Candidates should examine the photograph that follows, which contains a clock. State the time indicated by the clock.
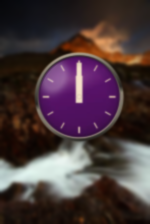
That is 12:00
